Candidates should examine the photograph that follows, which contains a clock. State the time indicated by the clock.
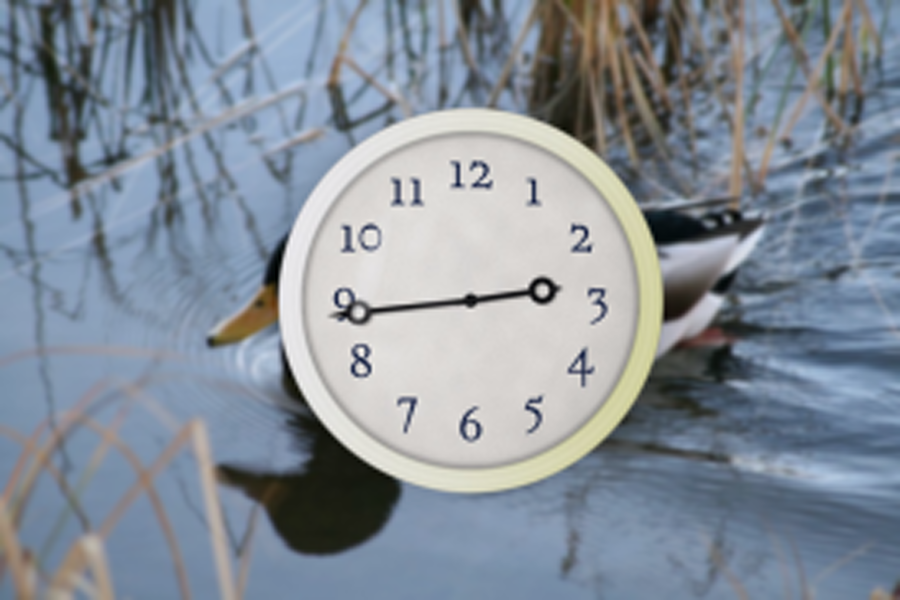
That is 2:44
